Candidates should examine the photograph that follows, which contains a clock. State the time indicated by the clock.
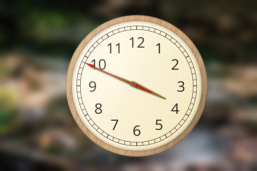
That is 3:48:49
